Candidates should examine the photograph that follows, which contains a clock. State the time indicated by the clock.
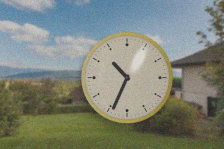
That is 10:34
